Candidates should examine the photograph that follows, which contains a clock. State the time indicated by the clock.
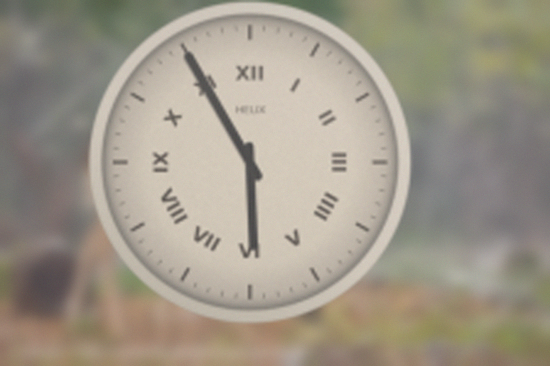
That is 5:55
